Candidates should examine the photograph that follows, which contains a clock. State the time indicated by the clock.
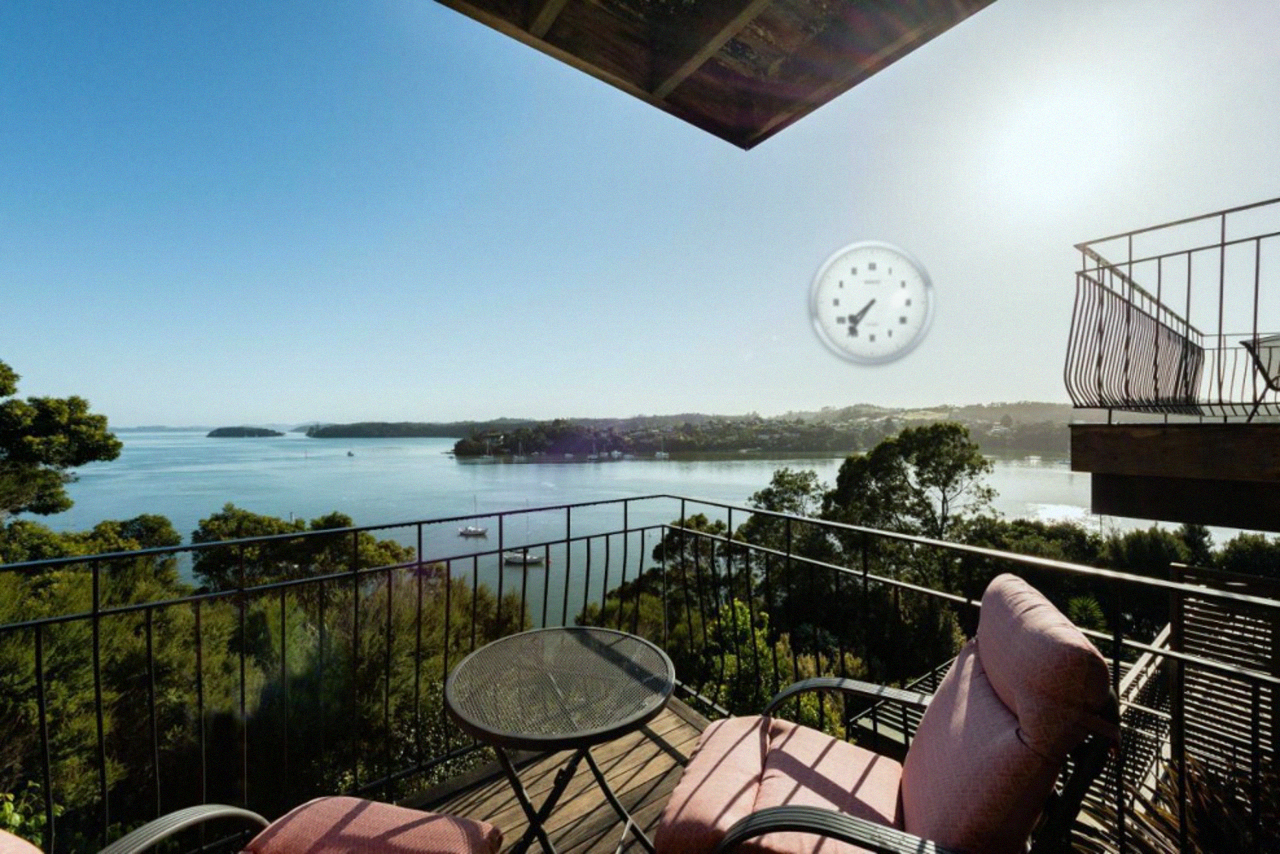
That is 7:36
